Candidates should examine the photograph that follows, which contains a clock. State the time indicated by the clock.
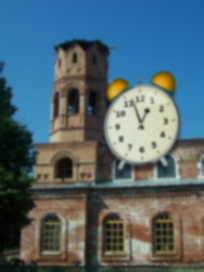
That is 12:57
